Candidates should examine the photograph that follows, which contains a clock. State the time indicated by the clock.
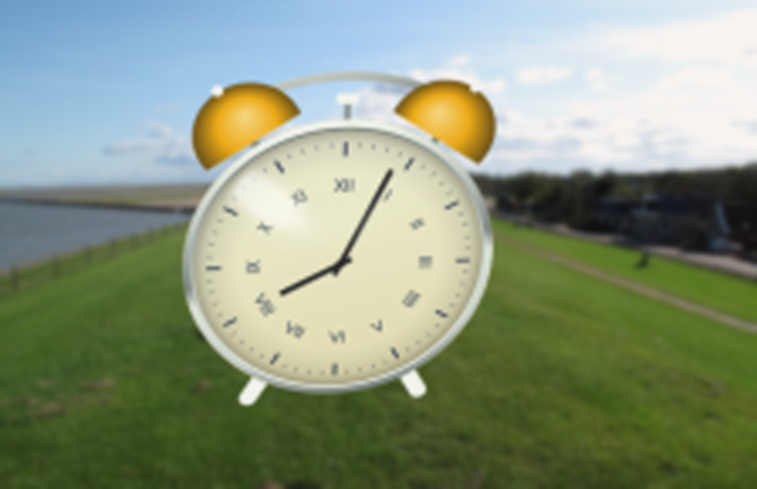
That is 8:04
